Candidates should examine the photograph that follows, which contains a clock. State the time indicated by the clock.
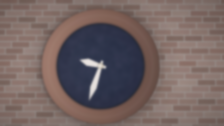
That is 9:33
